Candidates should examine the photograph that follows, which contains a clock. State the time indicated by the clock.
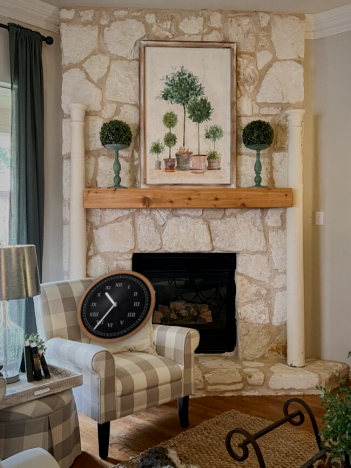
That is 10:35
